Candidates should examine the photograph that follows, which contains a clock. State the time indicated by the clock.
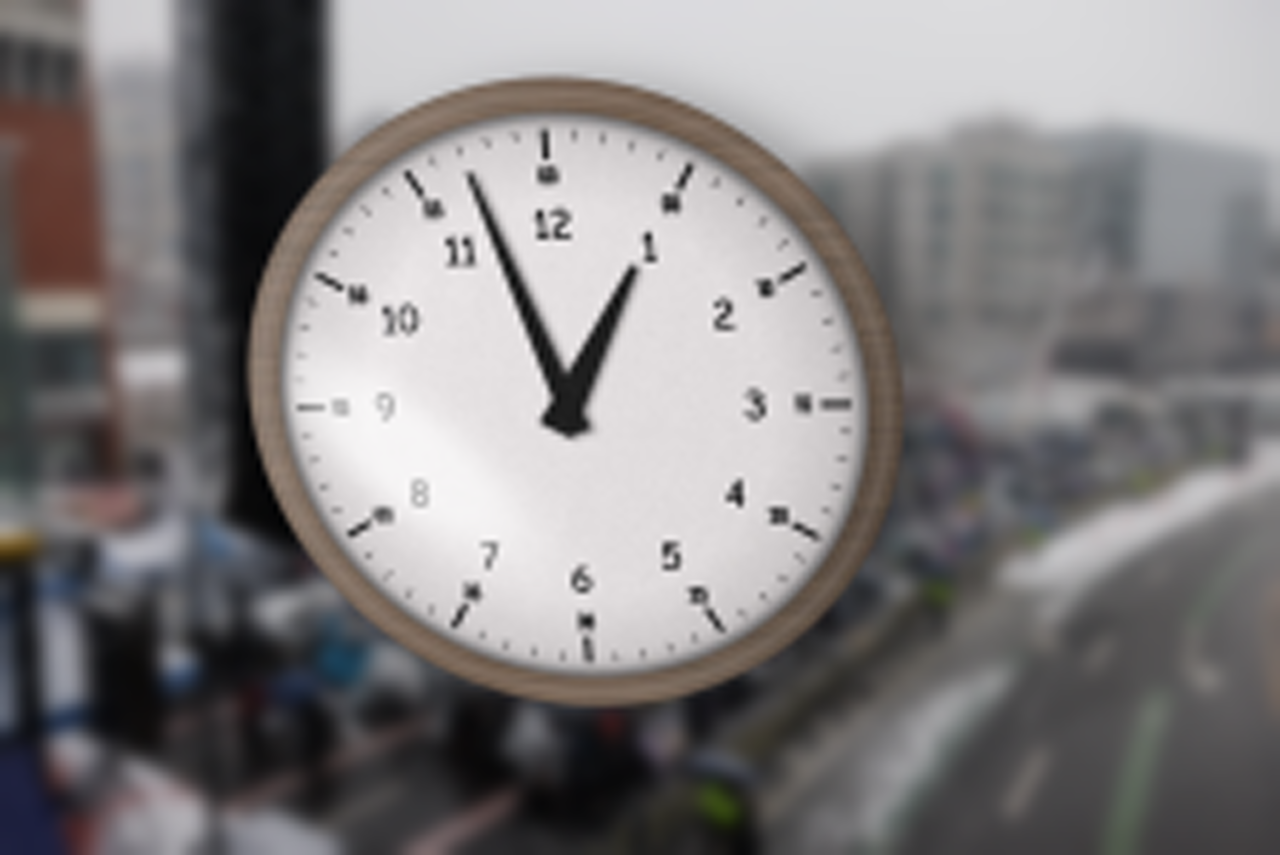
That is 12:57
